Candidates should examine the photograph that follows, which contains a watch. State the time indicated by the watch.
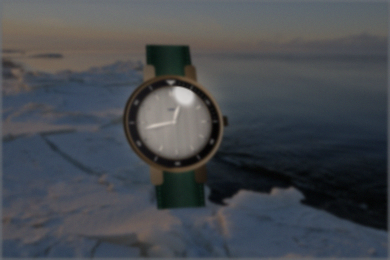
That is 12:43
